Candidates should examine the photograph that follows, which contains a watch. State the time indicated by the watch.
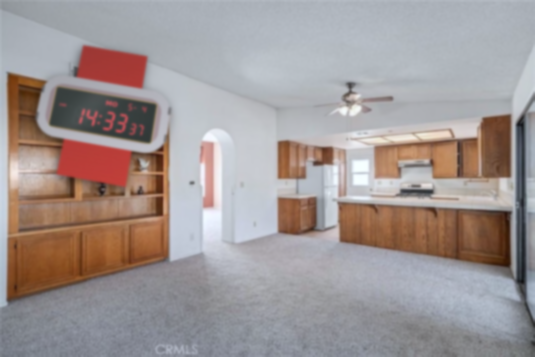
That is 14:33
